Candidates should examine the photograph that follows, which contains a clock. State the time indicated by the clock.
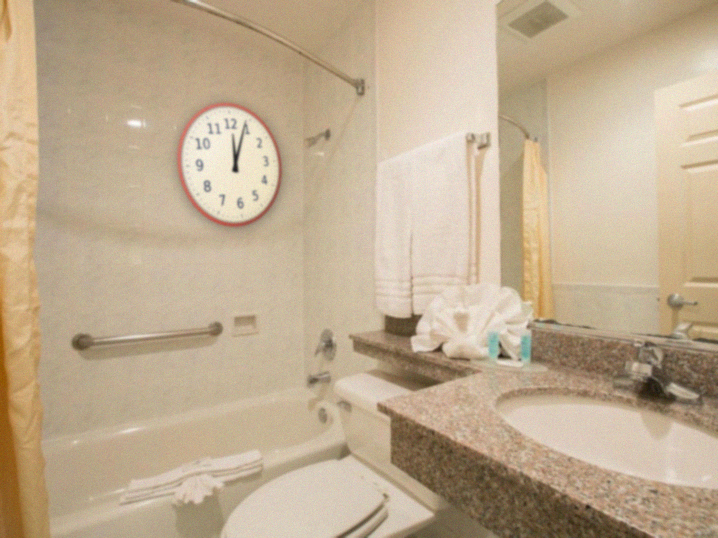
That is 12:04
